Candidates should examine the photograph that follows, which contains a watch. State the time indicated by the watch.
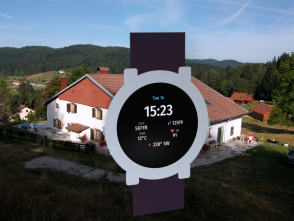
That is 15:23
